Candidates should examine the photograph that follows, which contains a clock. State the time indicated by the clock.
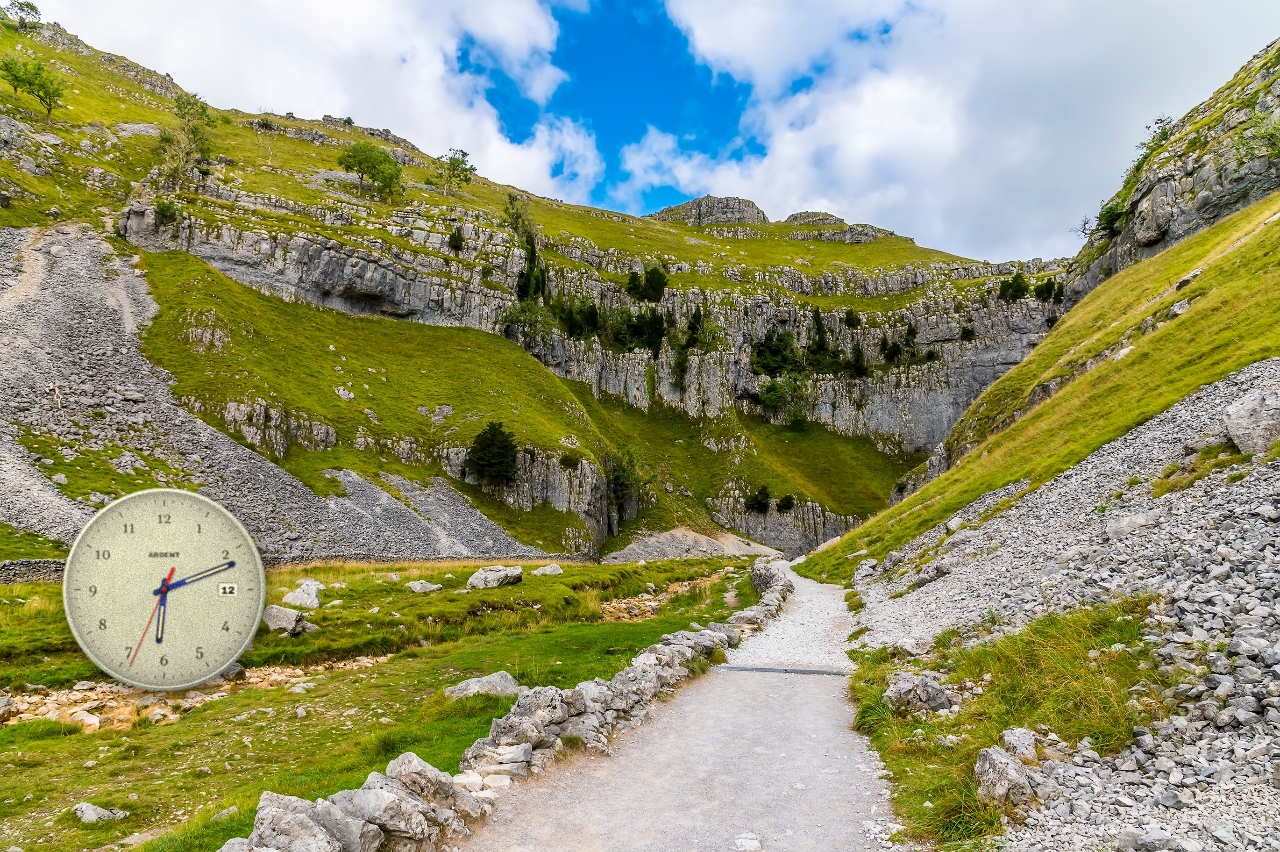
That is 6:11:34
